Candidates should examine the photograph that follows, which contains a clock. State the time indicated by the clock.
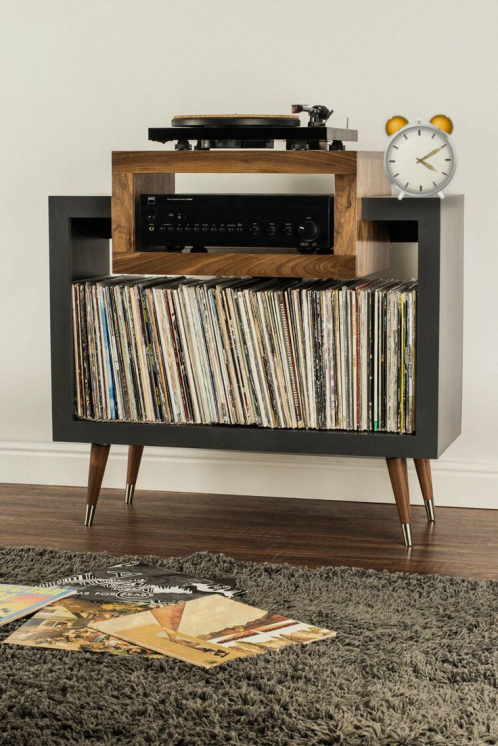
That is 4:10
